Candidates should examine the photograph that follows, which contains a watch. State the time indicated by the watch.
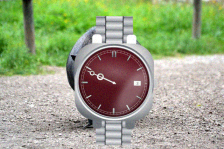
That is 9:49
